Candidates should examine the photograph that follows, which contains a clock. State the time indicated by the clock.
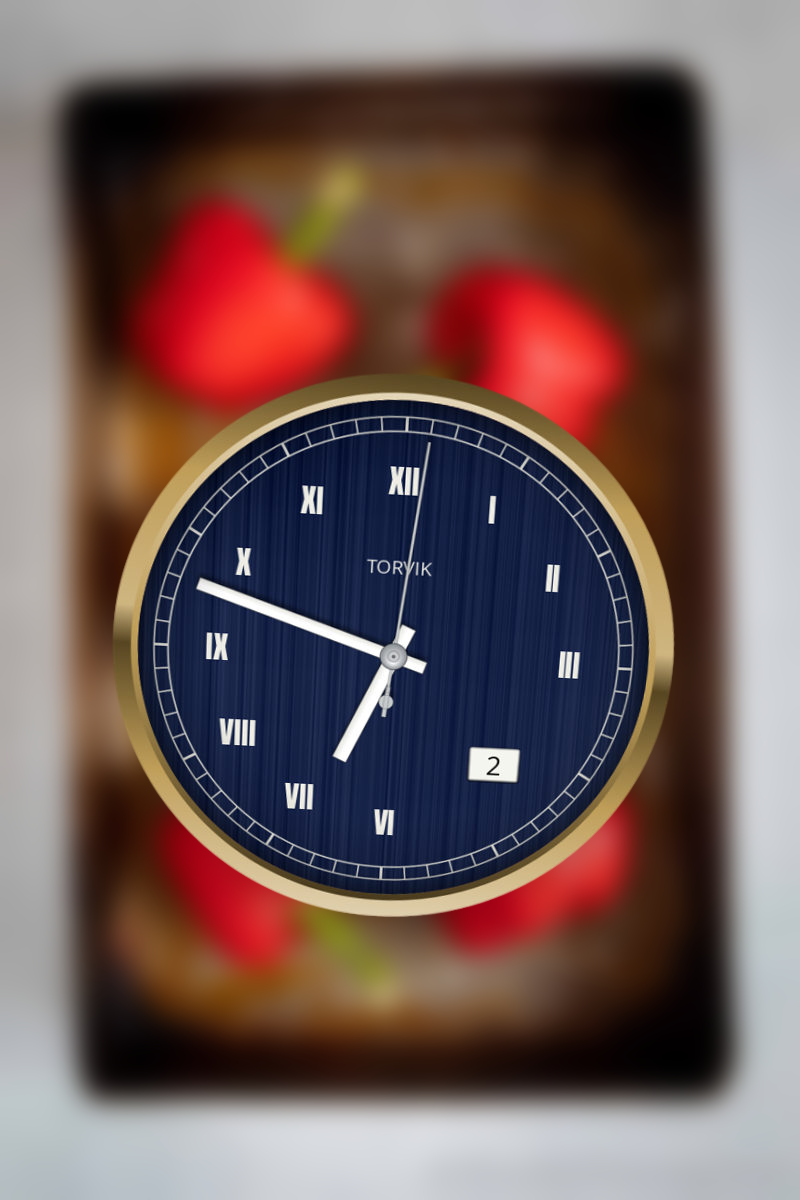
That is 6:48:01
